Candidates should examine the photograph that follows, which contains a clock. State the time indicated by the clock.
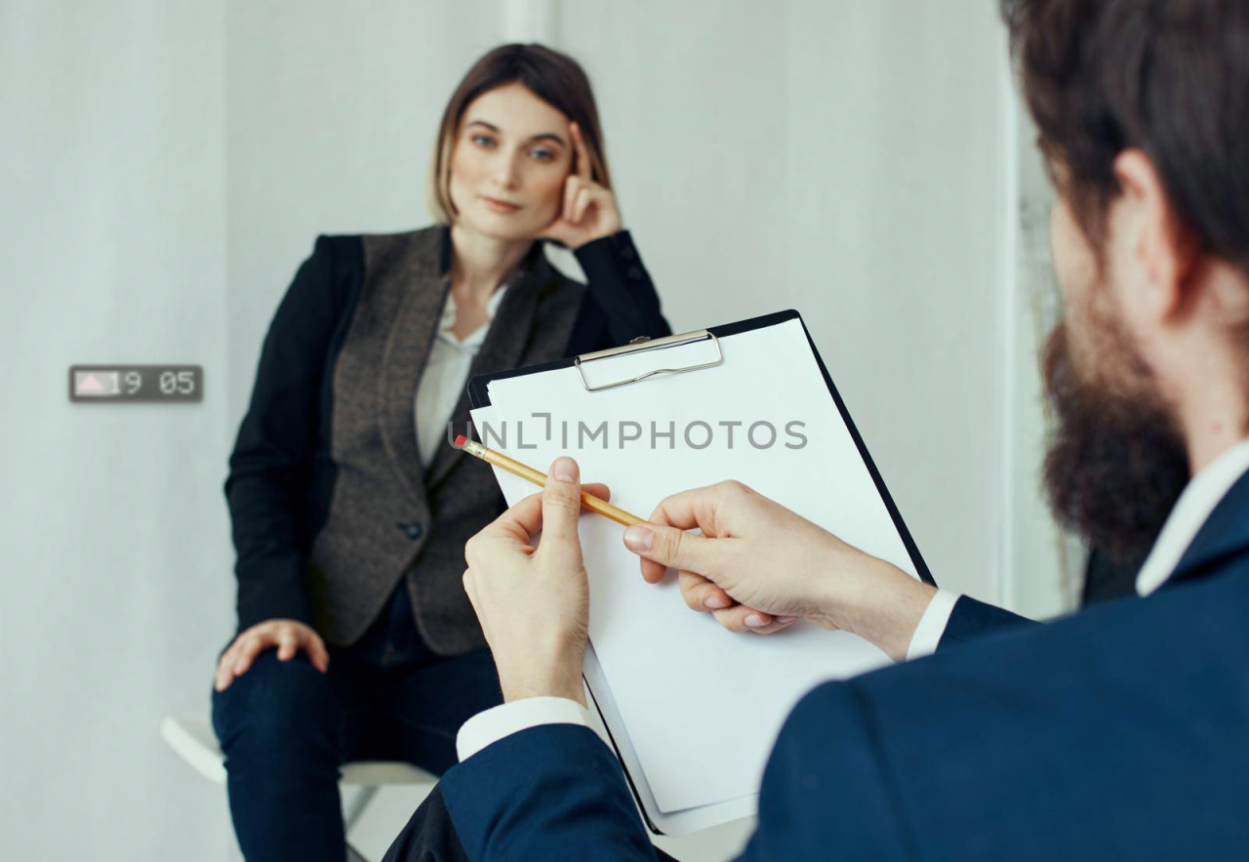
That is 19:05
